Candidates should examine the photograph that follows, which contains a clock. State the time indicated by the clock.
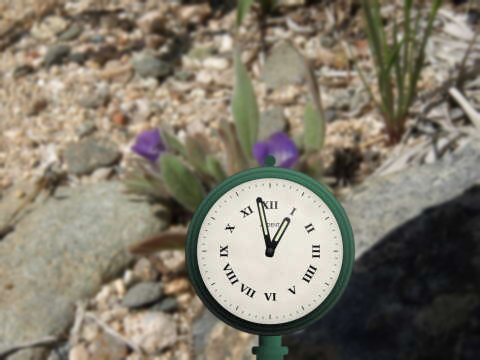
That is 12:58
